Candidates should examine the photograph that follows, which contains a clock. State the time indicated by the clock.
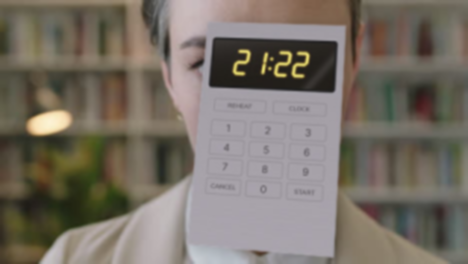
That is 21:22
